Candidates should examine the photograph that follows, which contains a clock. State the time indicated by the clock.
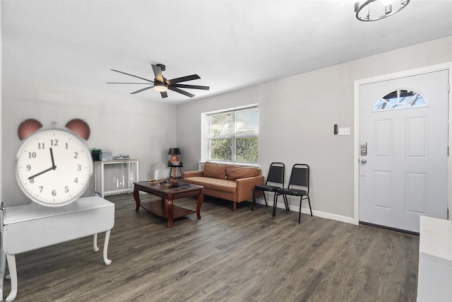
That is 11:41
